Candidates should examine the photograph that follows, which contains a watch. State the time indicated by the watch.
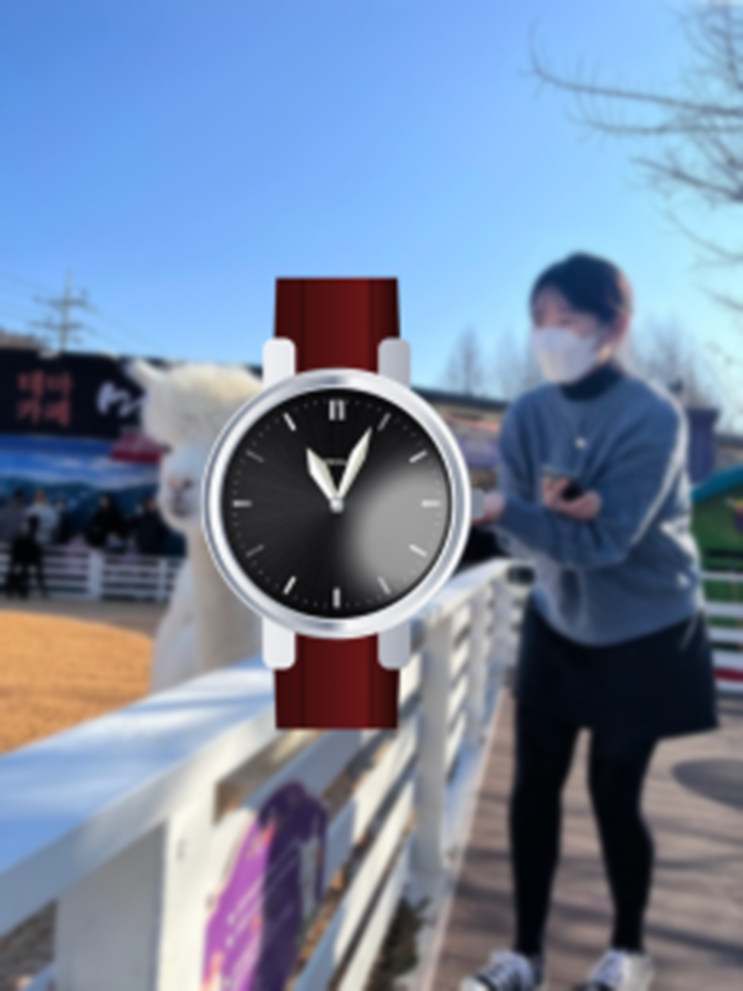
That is 11:04
